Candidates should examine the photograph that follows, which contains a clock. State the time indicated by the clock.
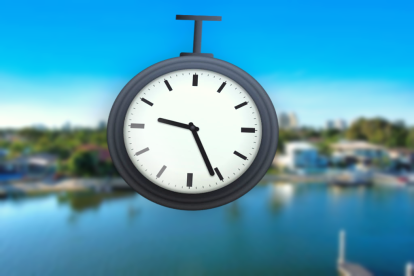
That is 9:26
